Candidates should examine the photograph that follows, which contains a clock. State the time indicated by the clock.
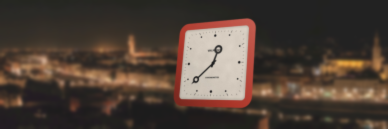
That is 12:38
